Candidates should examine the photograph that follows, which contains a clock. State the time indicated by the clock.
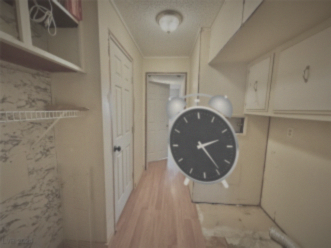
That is 2:24
